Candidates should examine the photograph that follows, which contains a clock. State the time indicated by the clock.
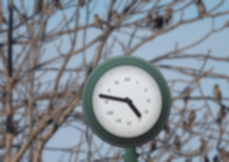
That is 4:47
